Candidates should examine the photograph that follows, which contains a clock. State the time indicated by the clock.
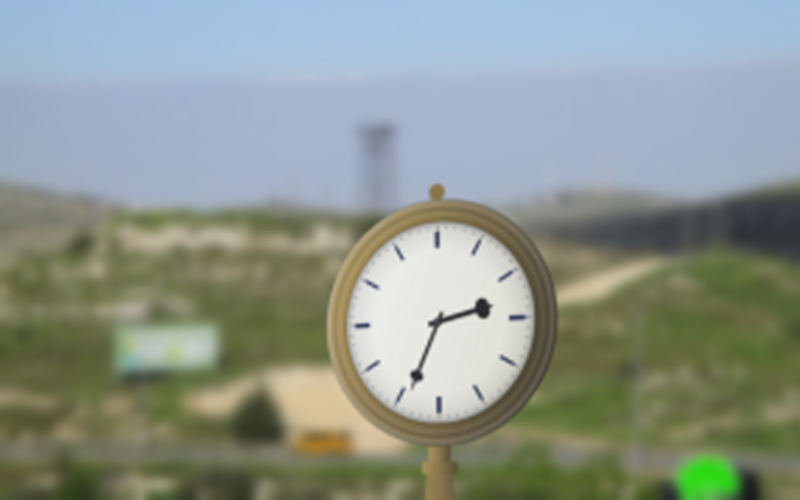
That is 2:34
